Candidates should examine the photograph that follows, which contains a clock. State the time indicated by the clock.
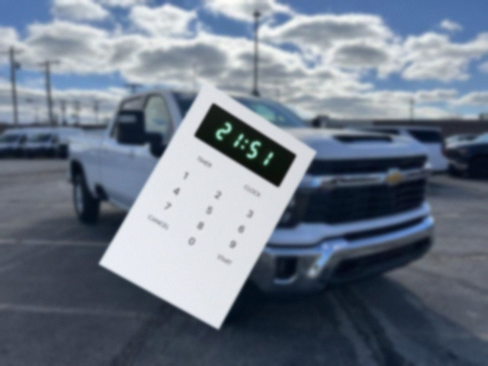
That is 21:51
